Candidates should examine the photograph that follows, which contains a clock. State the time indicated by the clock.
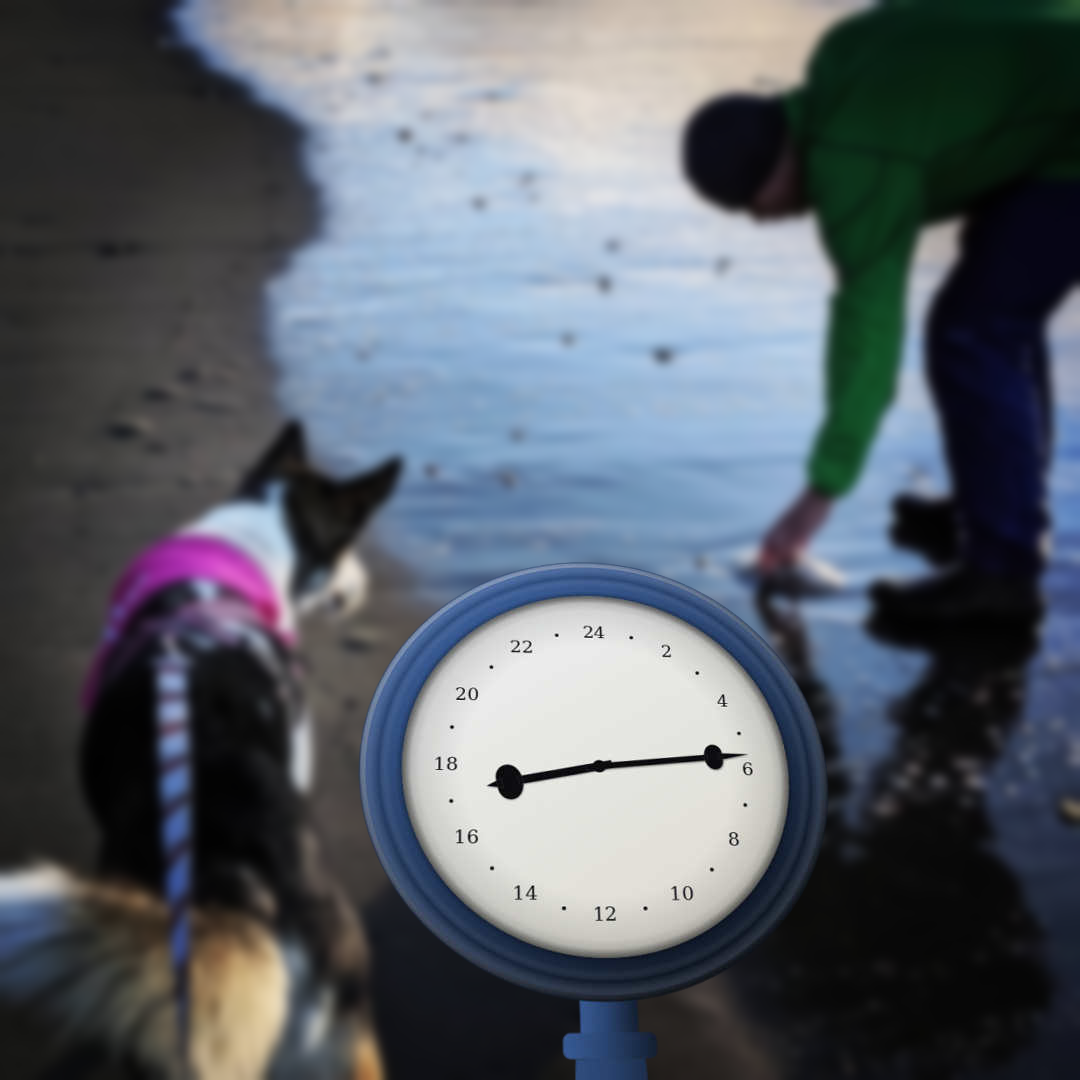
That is 17:14
